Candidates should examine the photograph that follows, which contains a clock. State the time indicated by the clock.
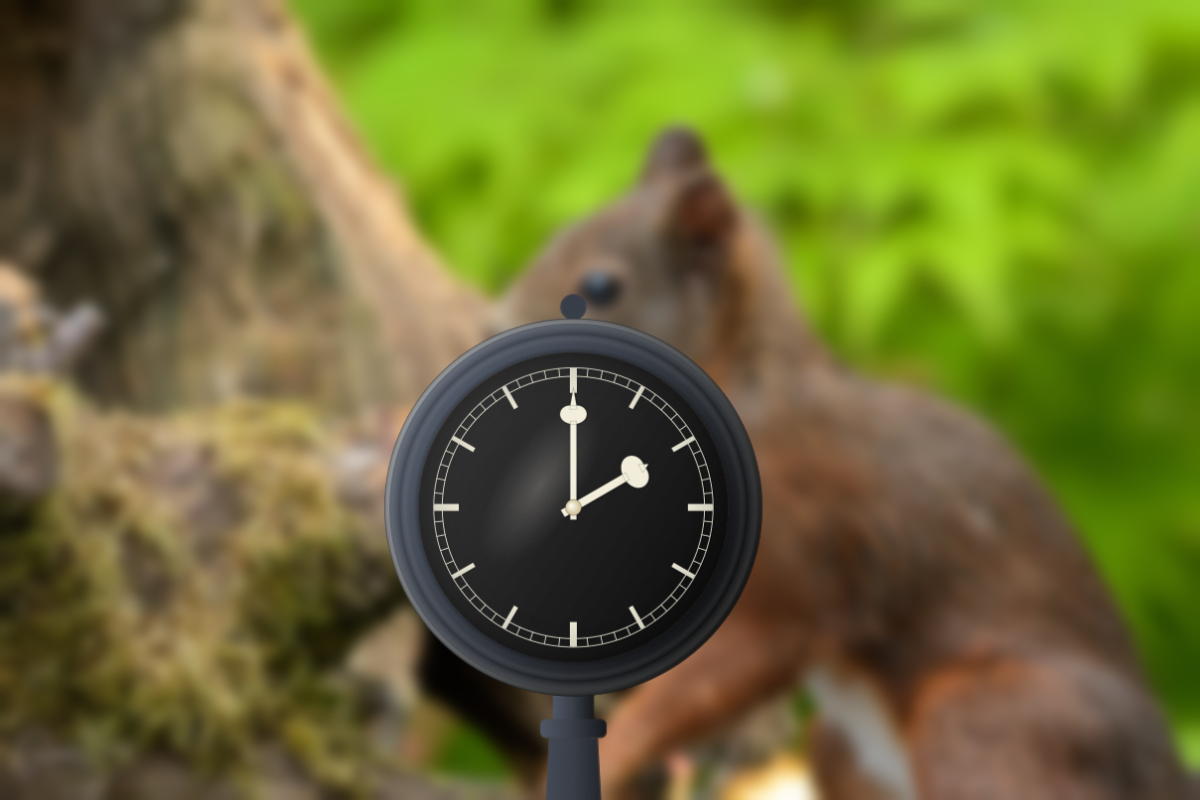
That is 2:00
